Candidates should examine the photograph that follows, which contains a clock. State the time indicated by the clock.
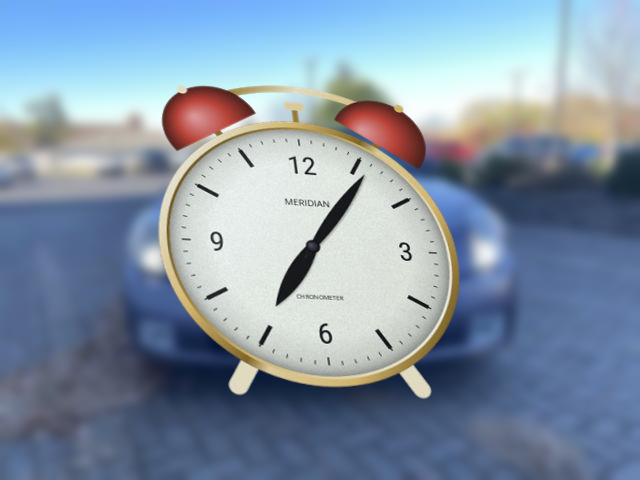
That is 7:06
